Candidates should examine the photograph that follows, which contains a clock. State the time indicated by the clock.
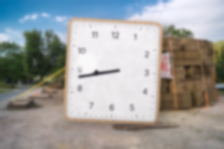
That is 8:43
